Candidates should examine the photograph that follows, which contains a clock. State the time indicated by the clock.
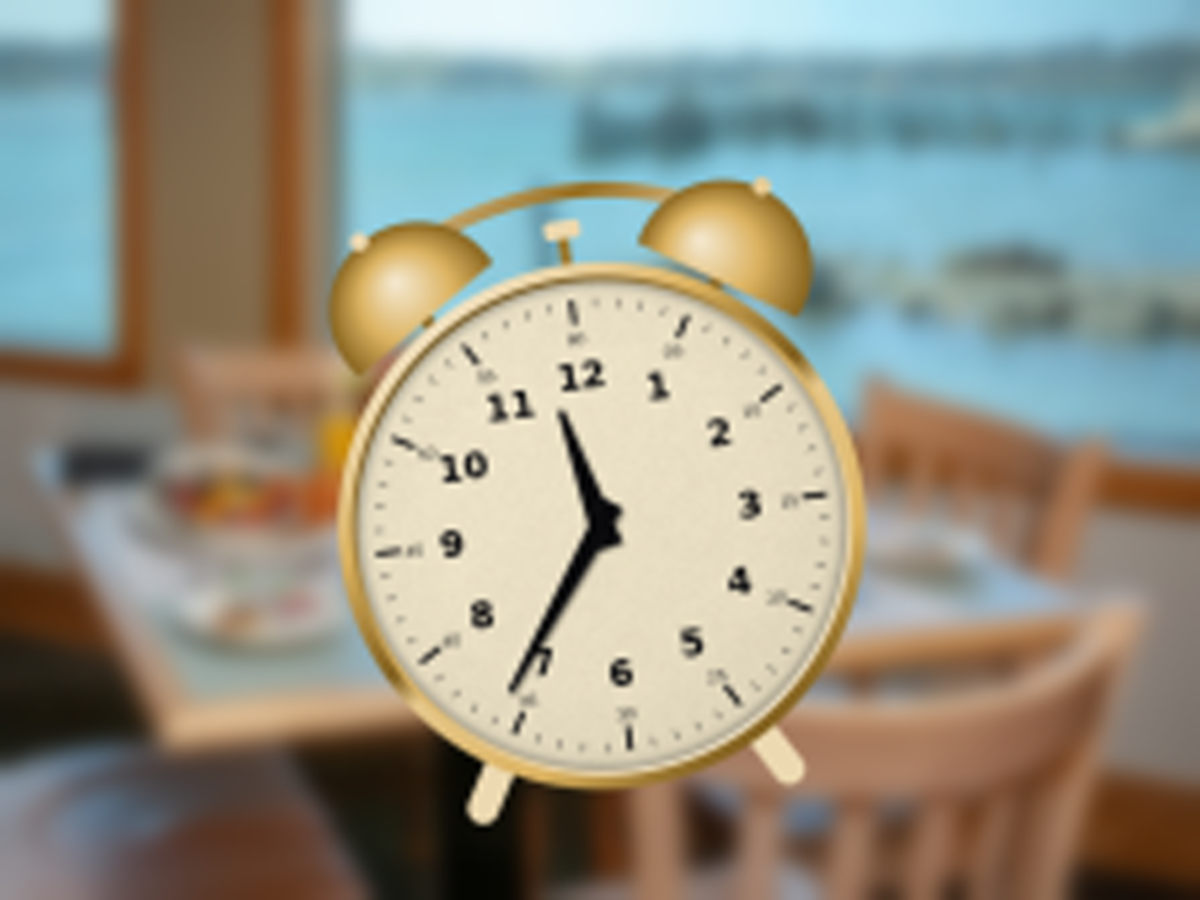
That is 11:36
